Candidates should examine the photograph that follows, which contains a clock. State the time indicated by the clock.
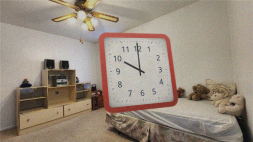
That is 10:00
